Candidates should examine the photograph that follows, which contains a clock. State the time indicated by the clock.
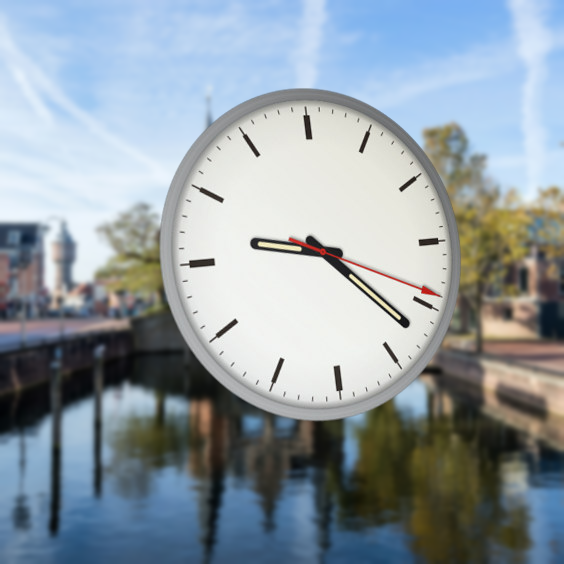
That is 9:22:19
